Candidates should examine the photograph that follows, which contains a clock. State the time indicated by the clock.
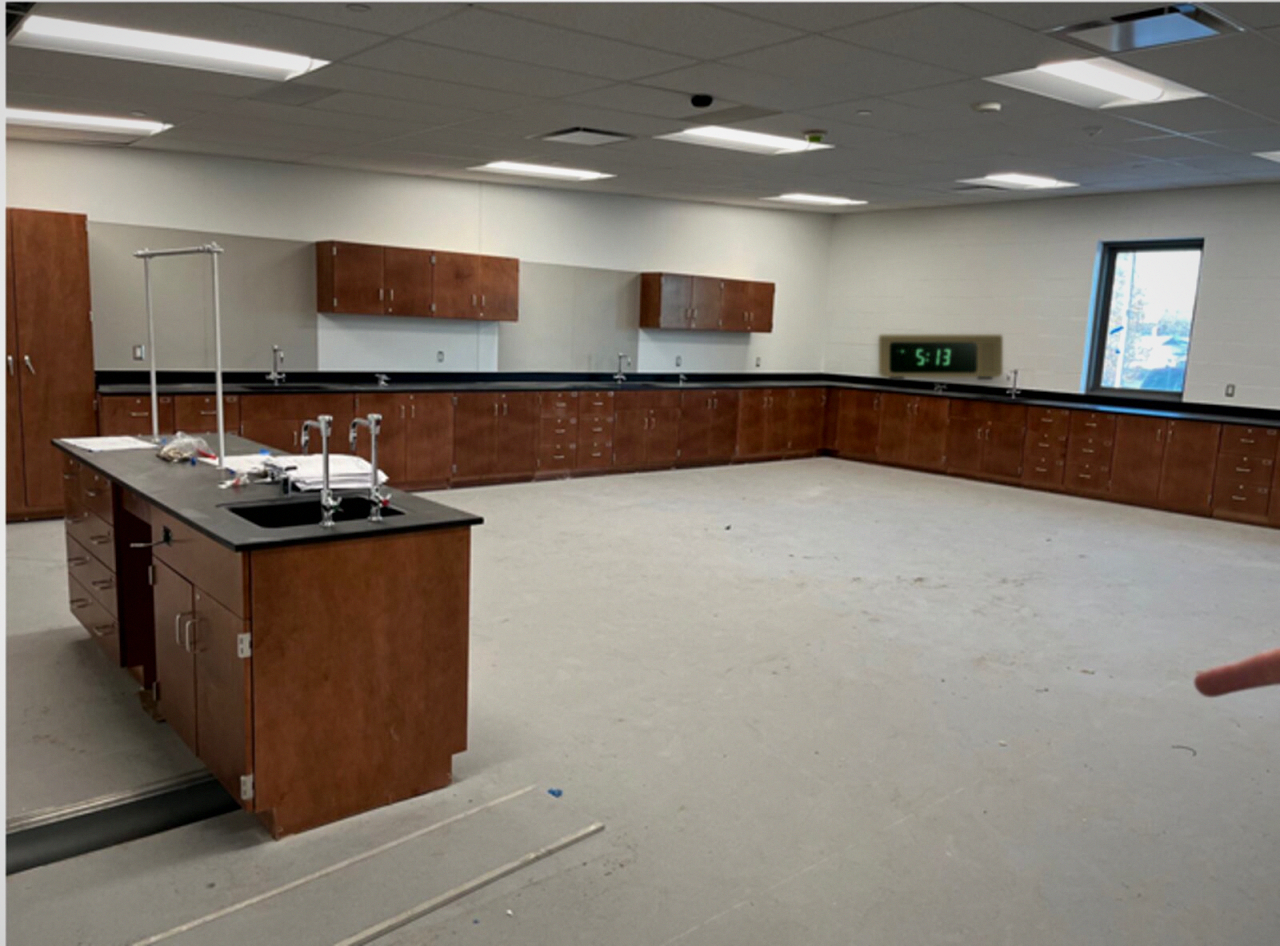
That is 5:13
